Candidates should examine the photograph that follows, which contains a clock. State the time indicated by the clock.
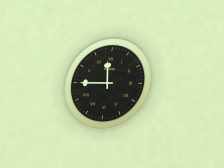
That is 11:45
